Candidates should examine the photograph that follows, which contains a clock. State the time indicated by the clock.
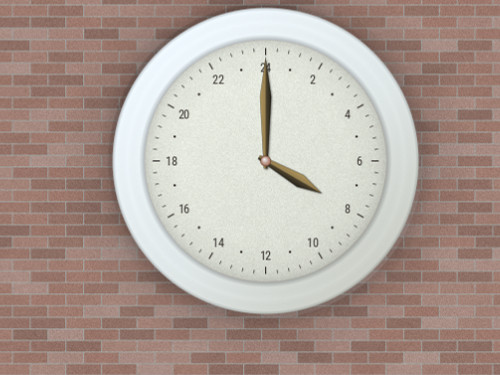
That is 8:00
